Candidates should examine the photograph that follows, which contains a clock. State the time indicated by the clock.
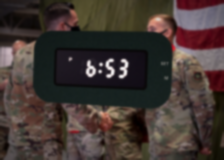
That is 6:53
